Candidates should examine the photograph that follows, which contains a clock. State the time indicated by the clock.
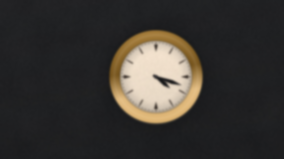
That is 4:18
